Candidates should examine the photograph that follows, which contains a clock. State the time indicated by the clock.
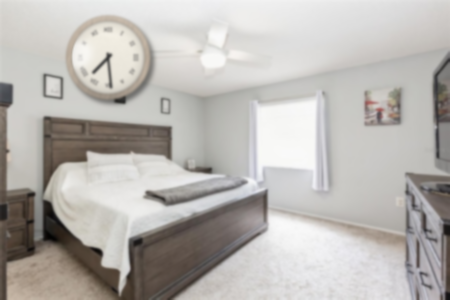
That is 7:29
